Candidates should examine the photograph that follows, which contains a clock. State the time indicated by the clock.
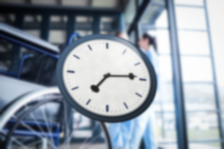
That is 7:14
